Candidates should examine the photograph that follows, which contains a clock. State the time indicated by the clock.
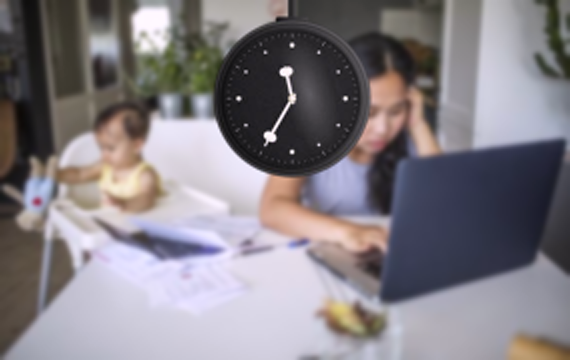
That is 11:35
